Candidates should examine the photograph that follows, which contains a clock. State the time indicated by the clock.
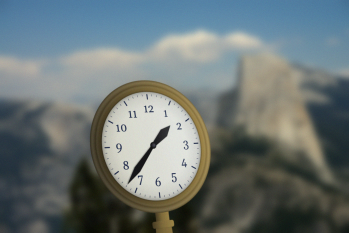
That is 1:37
